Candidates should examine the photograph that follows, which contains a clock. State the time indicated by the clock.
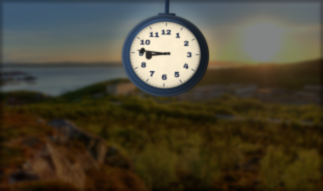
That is 8:46
